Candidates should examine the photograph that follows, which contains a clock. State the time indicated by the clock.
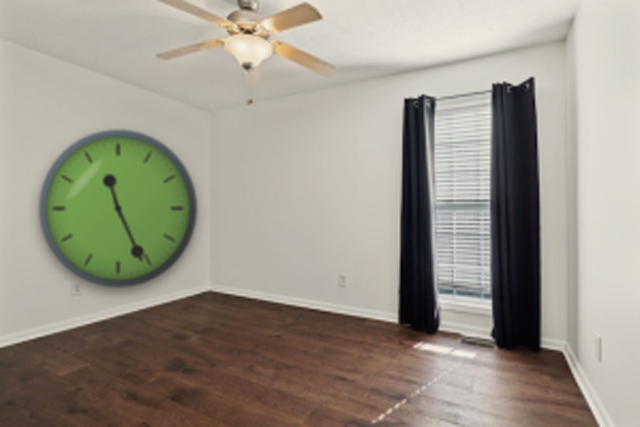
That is 11:26
